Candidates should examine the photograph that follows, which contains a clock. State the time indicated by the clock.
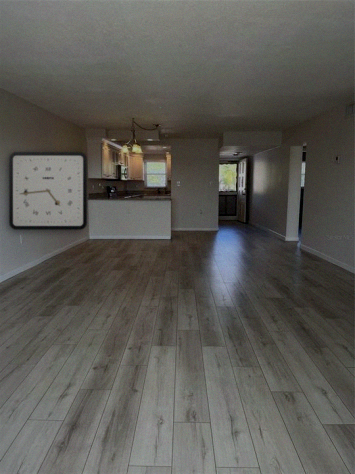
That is 4:44
